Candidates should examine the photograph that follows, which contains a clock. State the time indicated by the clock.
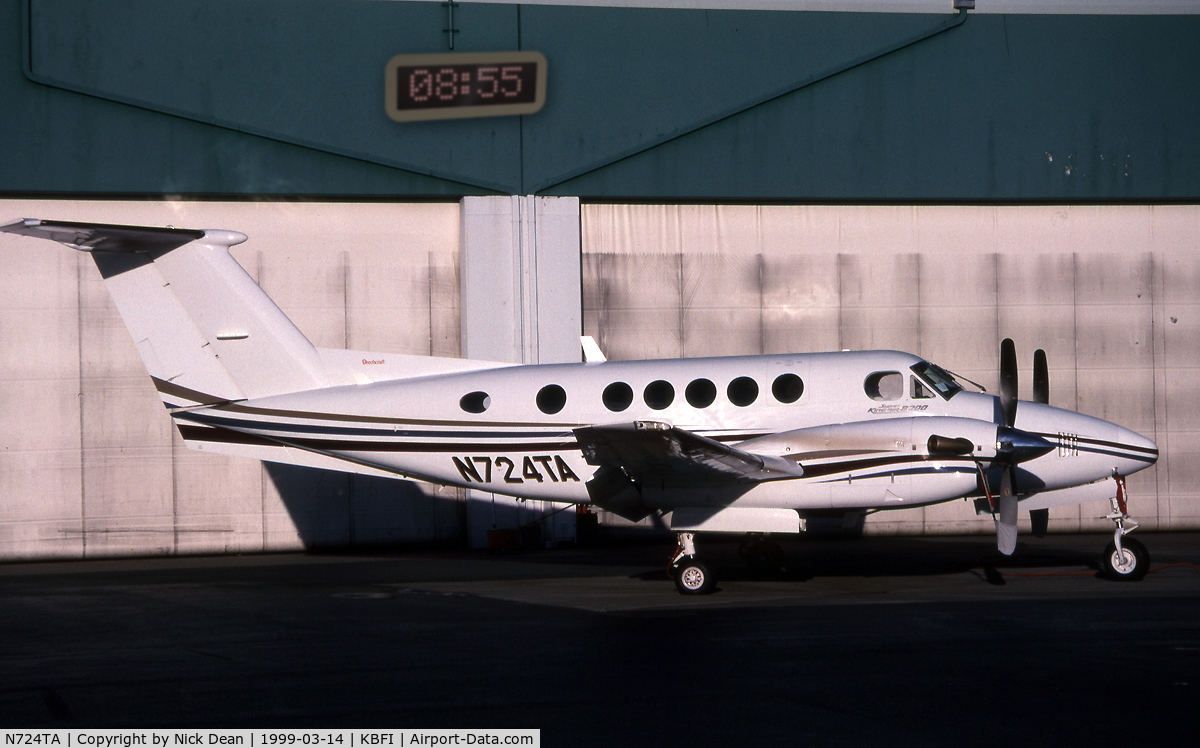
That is 8:55
